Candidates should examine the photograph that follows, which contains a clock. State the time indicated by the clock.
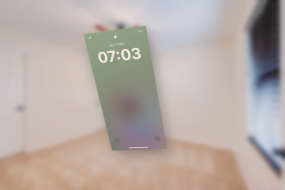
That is 7:03
